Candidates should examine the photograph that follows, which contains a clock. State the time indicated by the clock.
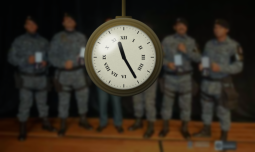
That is 11:25
